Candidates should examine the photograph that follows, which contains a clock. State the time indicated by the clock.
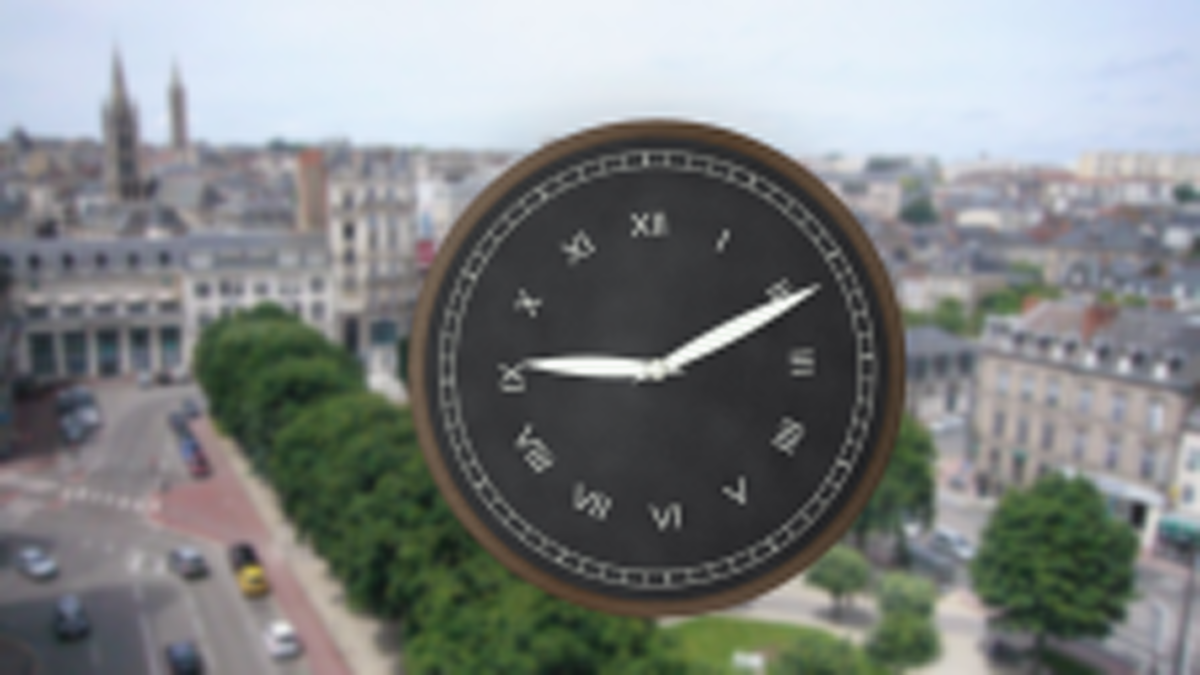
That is 9:11
